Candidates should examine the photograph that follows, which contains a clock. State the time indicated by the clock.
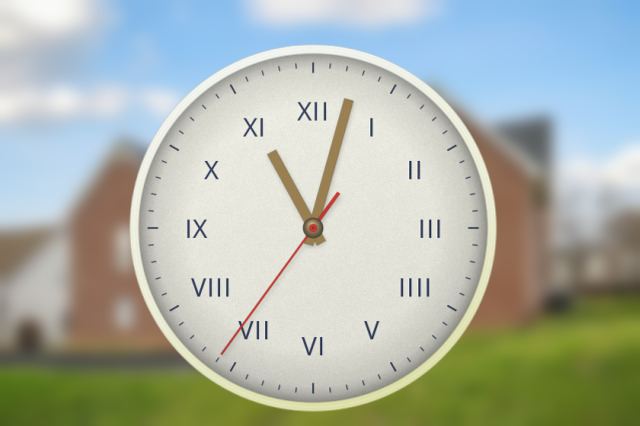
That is 11:02:36
